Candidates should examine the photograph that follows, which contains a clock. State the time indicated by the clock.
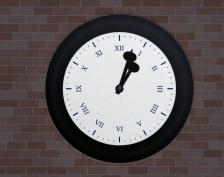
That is 1:03
